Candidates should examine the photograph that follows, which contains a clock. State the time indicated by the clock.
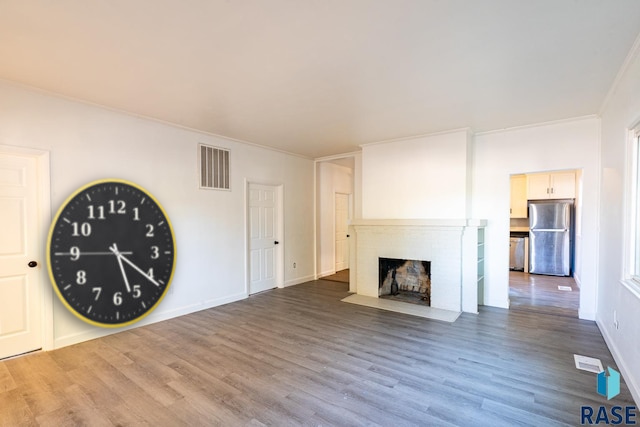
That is 5:20:45
